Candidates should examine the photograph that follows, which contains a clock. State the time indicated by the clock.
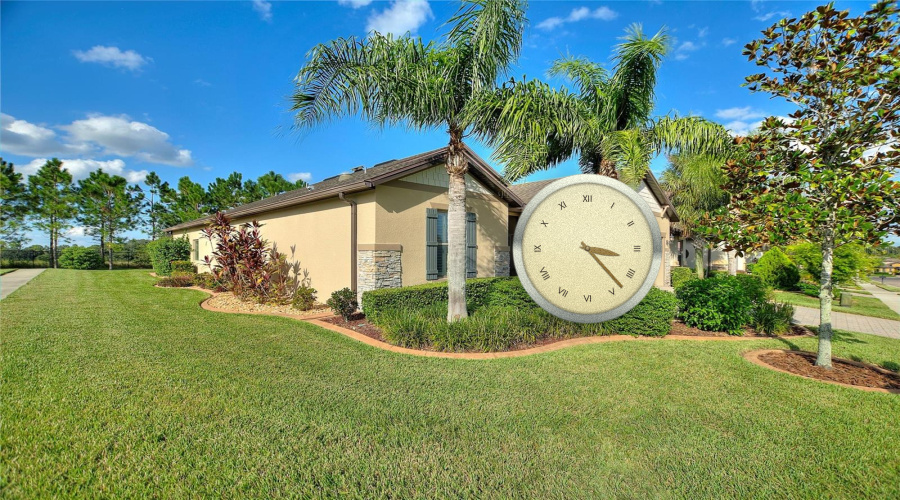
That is 3:23
